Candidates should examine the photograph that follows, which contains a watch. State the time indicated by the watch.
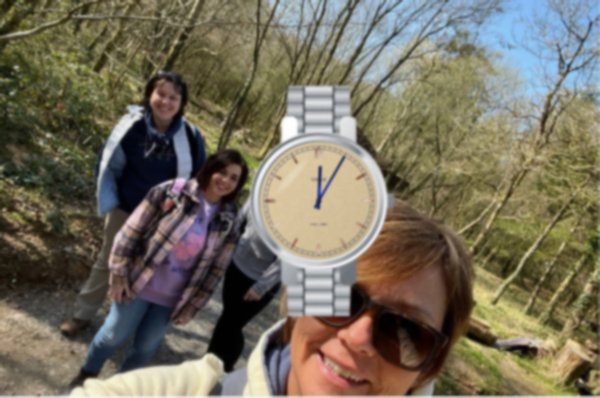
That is 12:05
